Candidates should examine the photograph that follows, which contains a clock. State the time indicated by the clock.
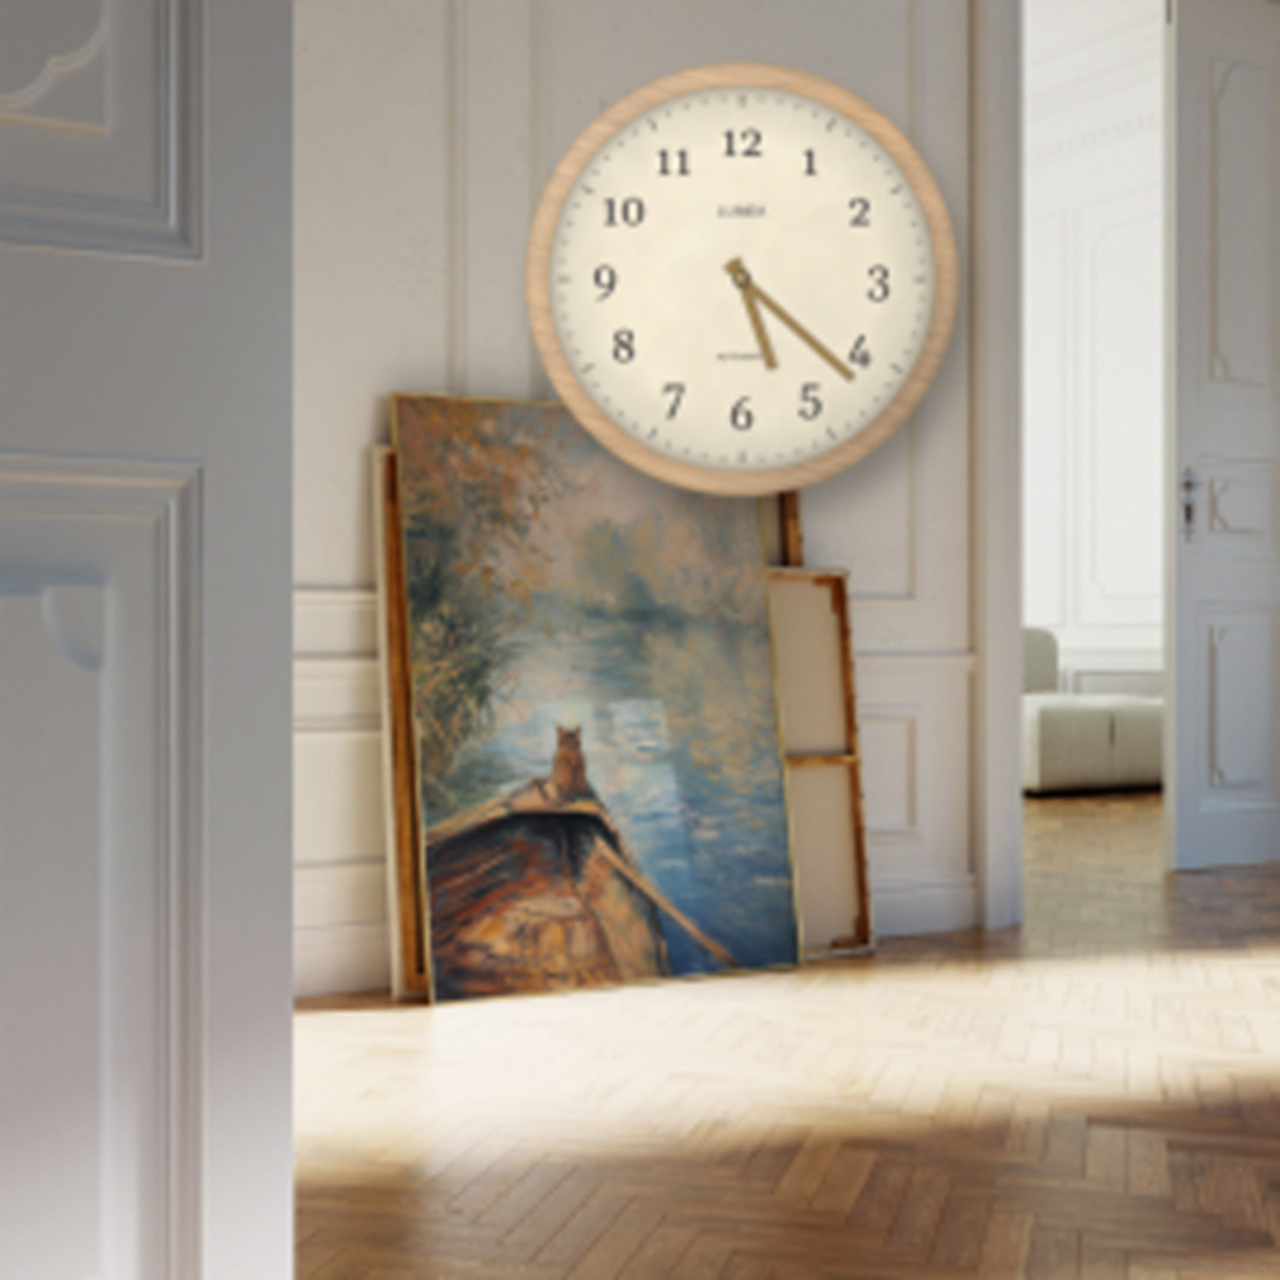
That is 5:22
